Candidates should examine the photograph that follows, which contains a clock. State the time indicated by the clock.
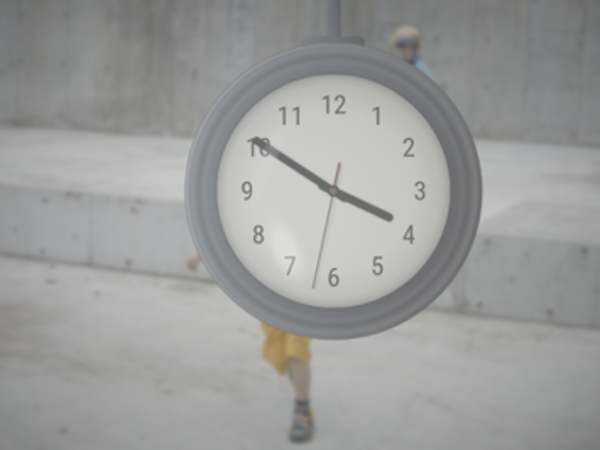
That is 3:50:32
